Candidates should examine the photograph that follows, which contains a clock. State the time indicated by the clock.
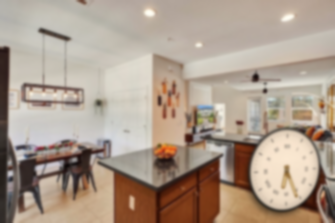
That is 6:26
